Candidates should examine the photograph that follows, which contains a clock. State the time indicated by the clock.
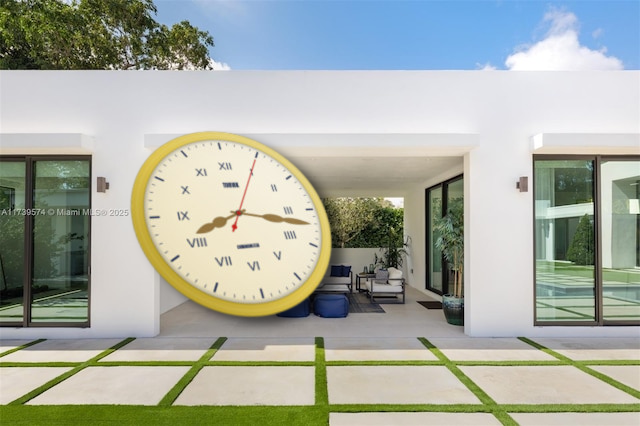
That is 8:17:05
